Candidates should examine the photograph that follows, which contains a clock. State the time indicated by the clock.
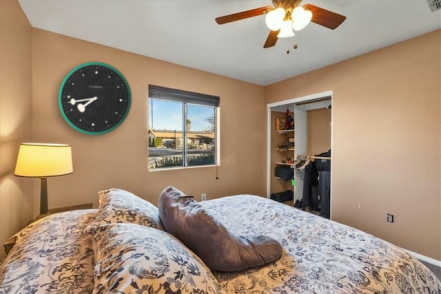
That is 7:43
